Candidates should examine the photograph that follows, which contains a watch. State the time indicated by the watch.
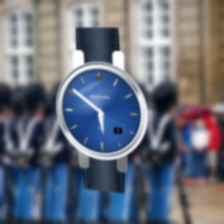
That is 5:51
